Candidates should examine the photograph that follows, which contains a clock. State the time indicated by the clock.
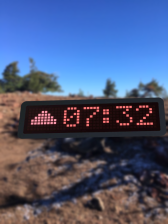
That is 7:32
